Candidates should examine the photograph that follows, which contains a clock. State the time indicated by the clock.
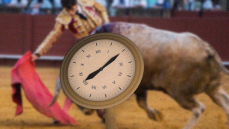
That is 8:10
